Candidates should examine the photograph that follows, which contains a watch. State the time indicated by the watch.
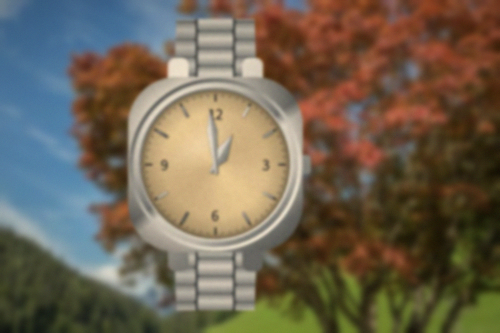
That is 12:59
